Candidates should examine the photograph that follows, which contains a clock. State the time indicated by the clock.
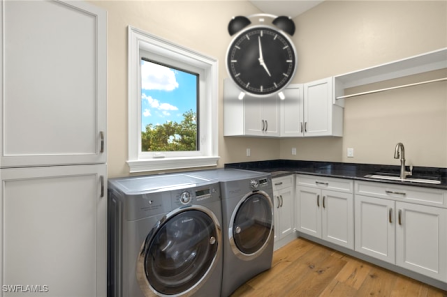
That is 4:59
